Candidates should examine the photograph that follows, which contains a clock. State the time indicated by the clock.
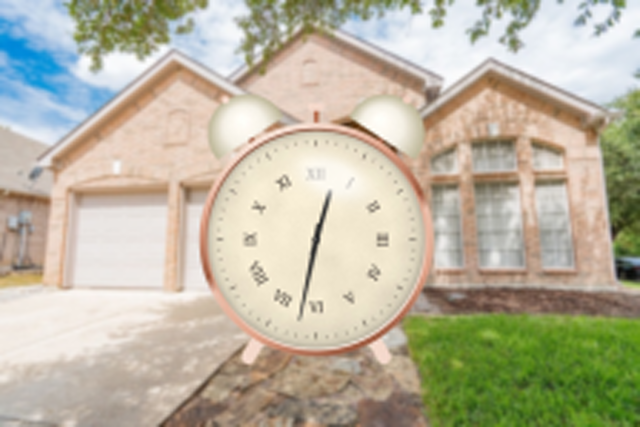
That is 12:32
